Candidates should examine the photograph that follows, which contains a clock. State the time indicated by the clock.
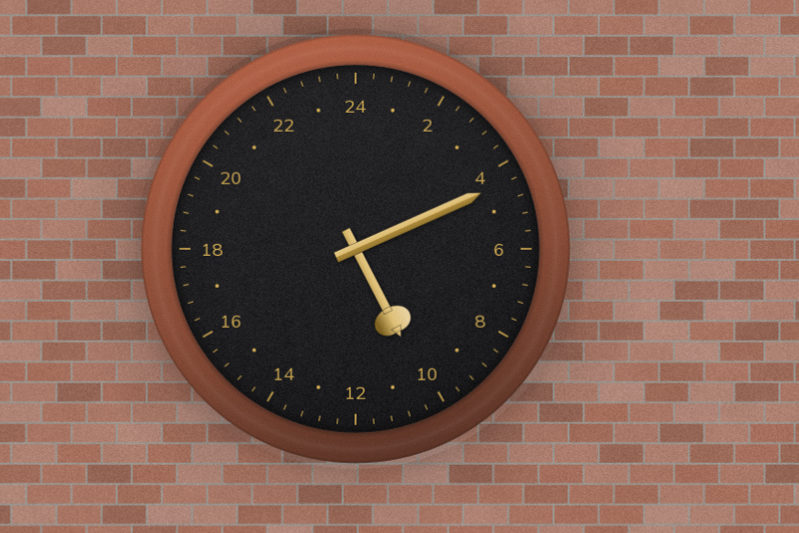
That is 10:11
